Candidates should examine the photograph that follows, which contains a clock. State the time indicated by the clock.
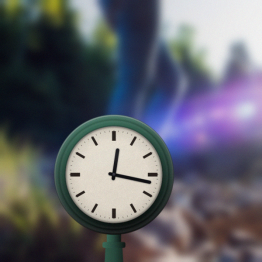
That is 12:17
